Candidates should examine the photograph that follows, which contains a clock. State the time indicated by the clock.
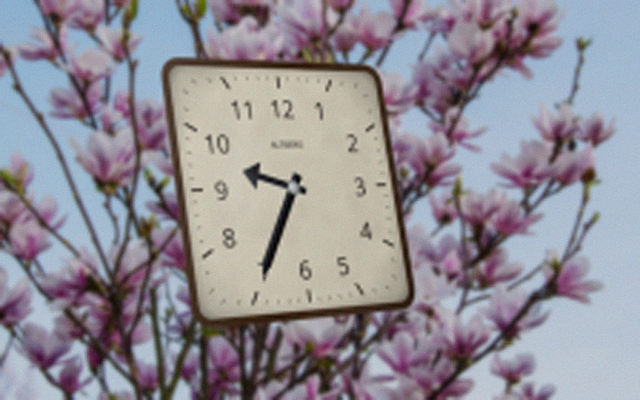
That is 9:35
